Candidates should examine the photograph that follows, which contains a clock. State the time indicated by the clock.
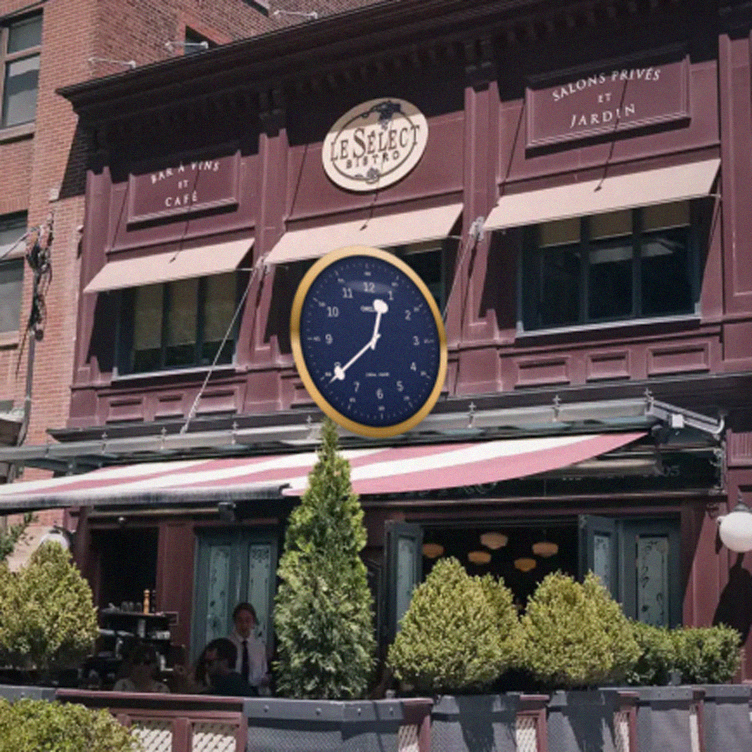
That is 12:39
